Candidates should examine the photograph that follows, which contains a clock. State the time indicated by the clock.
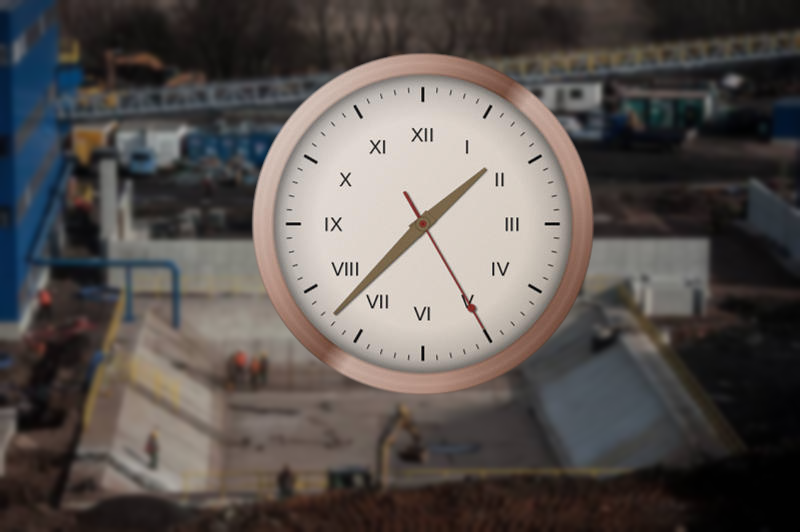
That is 1:37:25
